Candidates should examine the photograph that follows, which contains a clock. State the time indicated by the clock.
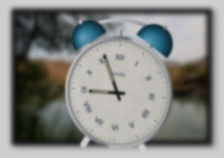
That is 8:56
